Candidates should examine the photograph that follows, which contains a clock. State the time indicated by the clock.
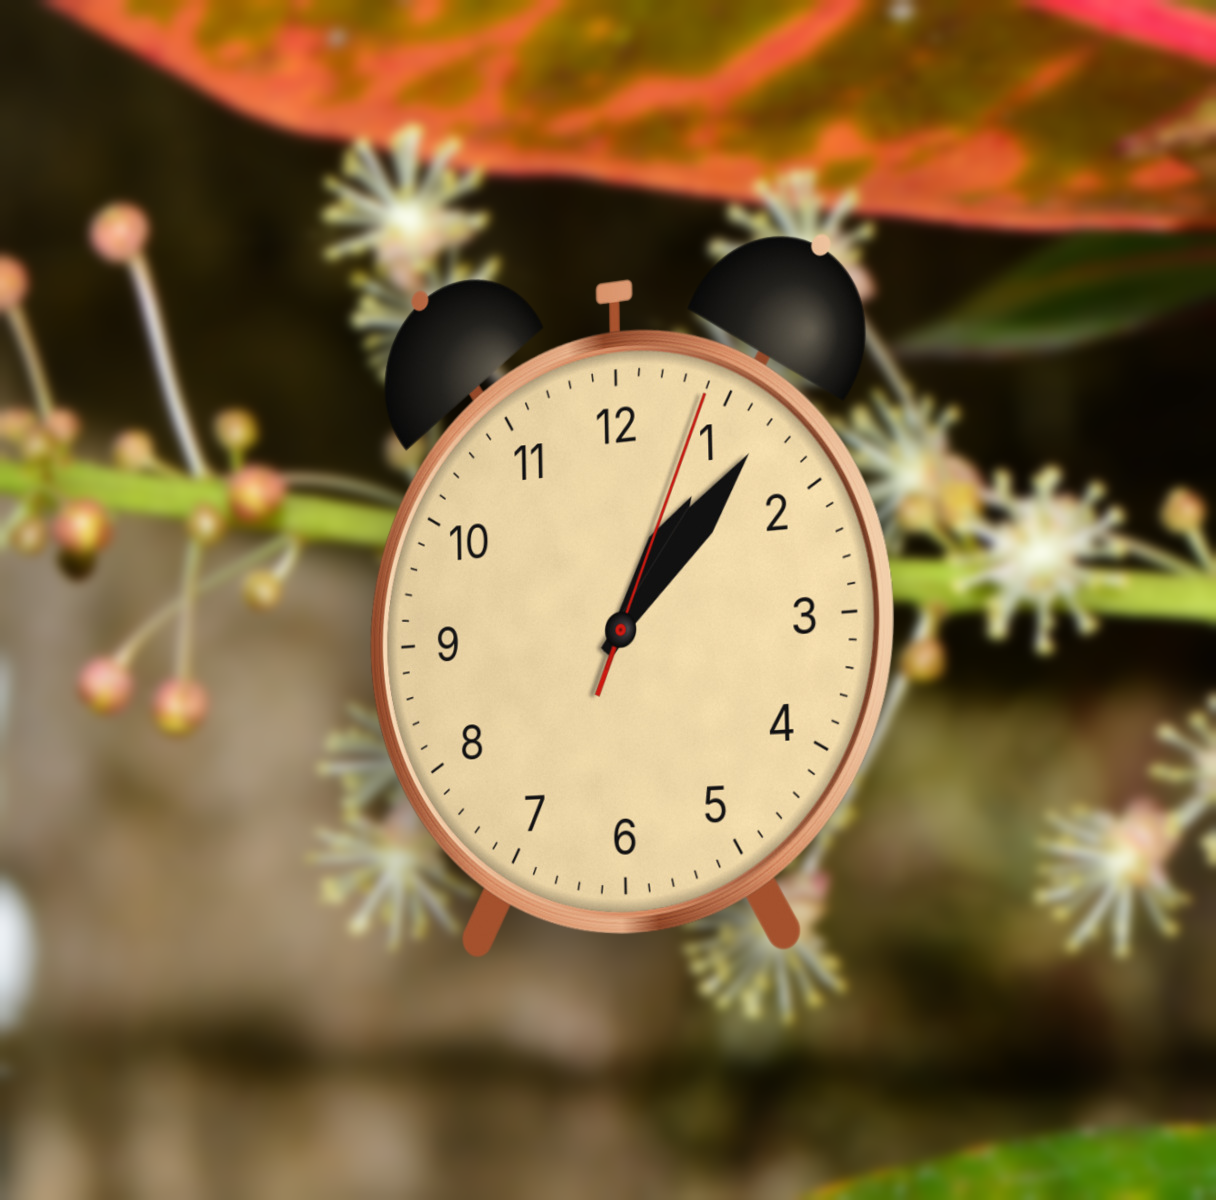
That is 1:07:04
